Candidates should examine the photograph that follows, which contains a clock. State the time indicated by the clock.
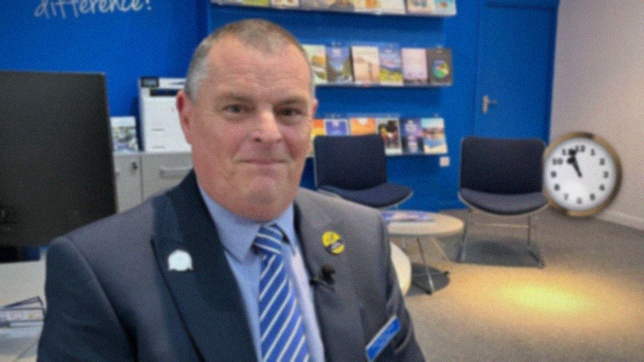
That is 10:57
